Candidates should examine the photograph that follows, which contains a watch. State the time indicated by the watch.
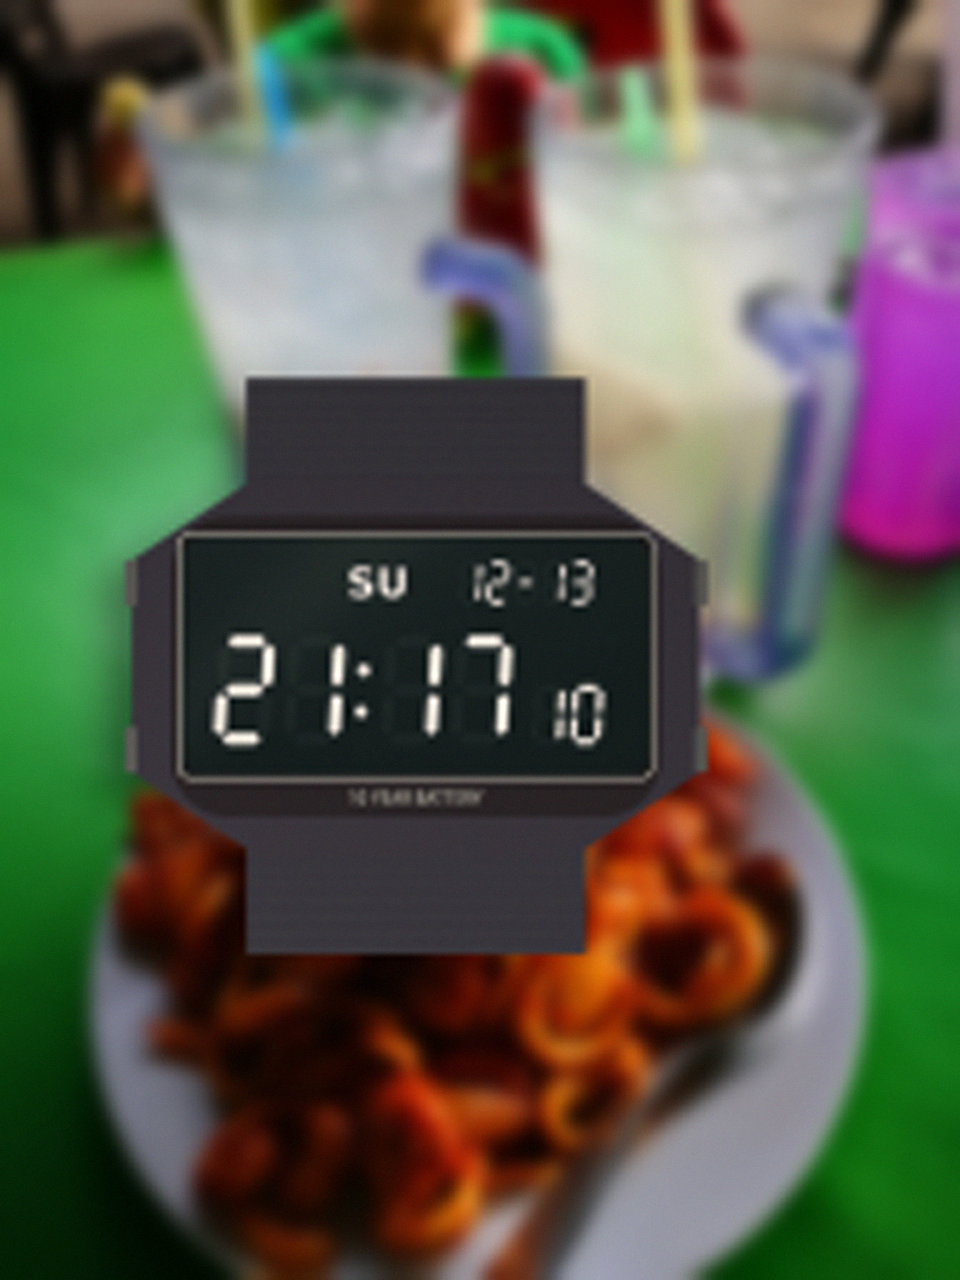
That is 21:17:10
